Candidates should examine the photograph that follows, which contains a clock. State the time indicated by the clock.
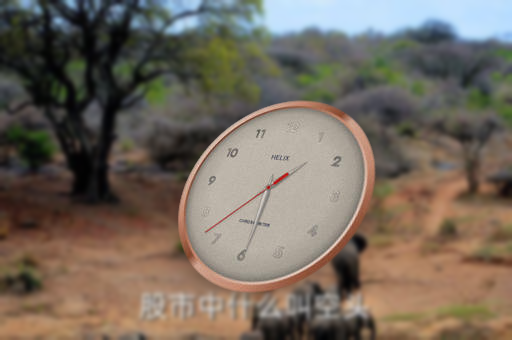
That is 1:29:37
